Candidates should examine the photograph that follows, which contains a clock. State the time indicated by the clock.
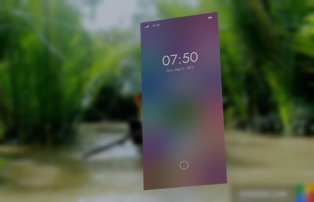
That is 7:50
